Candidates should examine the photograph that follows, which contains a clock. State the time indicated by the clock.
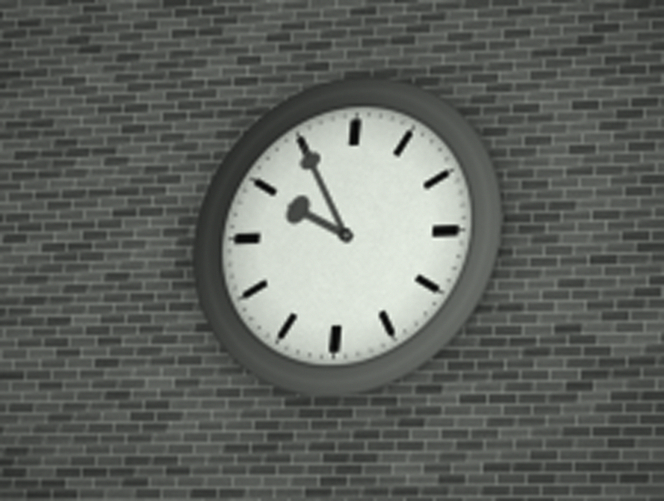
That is 9:55
